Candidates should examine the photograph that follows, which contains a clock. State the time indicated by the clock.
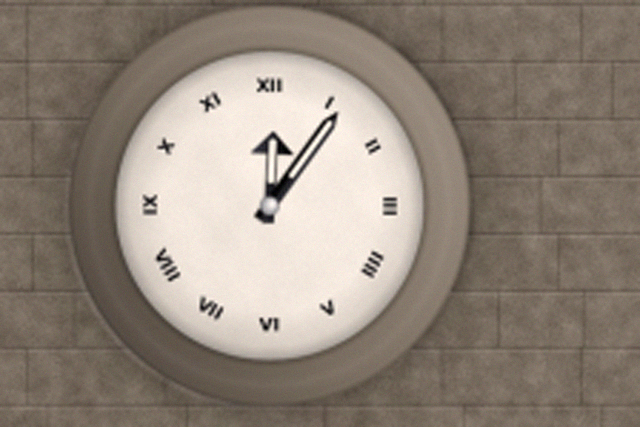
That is 12:06
